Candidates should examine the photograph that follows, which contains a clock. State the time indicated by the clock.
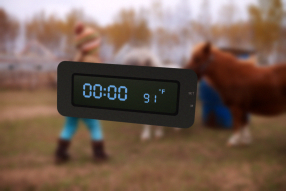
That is 0:00
